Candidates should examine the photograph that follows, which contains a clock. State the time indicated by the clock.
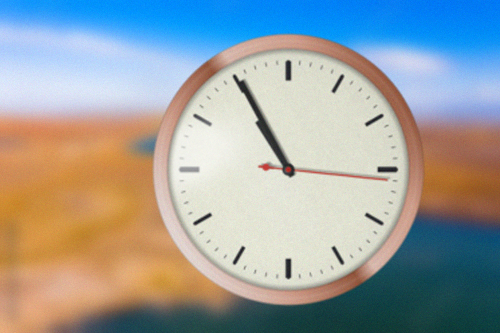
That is 10:55:16
